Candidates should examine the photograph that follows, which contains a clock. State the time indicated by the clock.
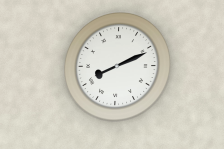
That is 8:11
